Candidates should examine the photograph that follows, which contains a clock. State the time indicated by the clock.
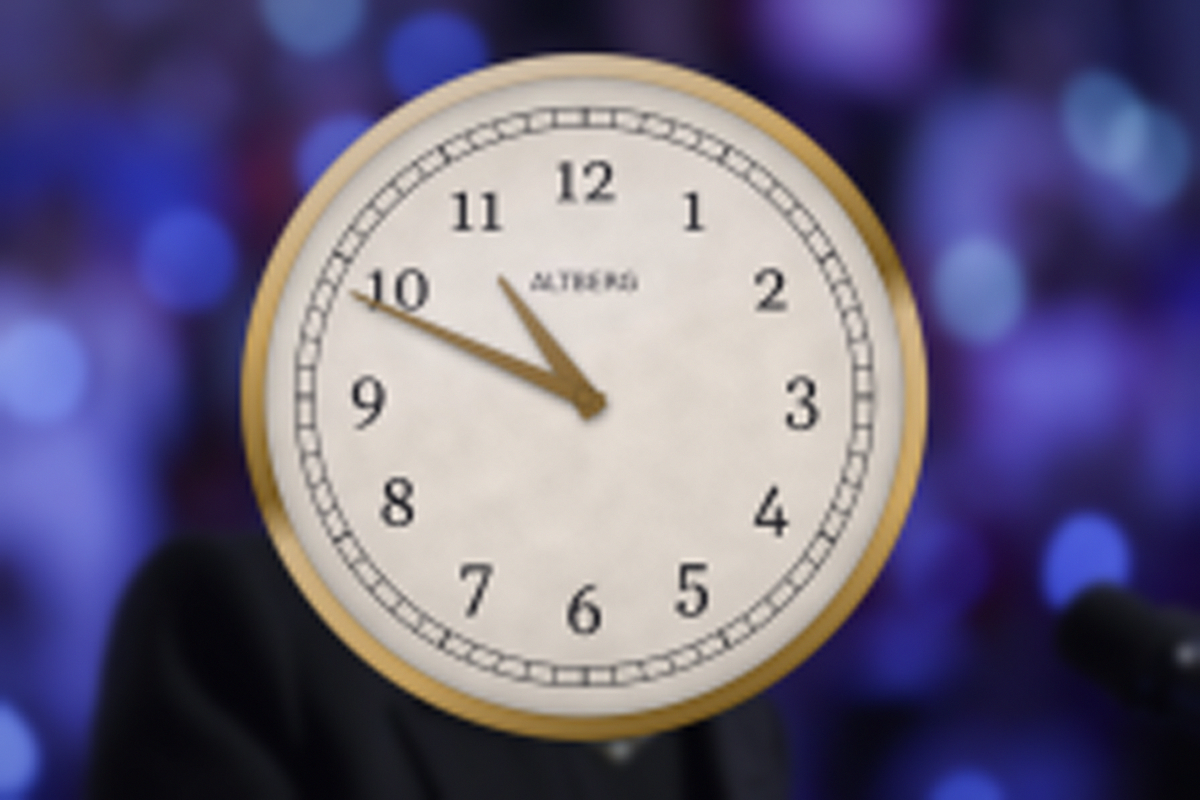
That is 10:49
